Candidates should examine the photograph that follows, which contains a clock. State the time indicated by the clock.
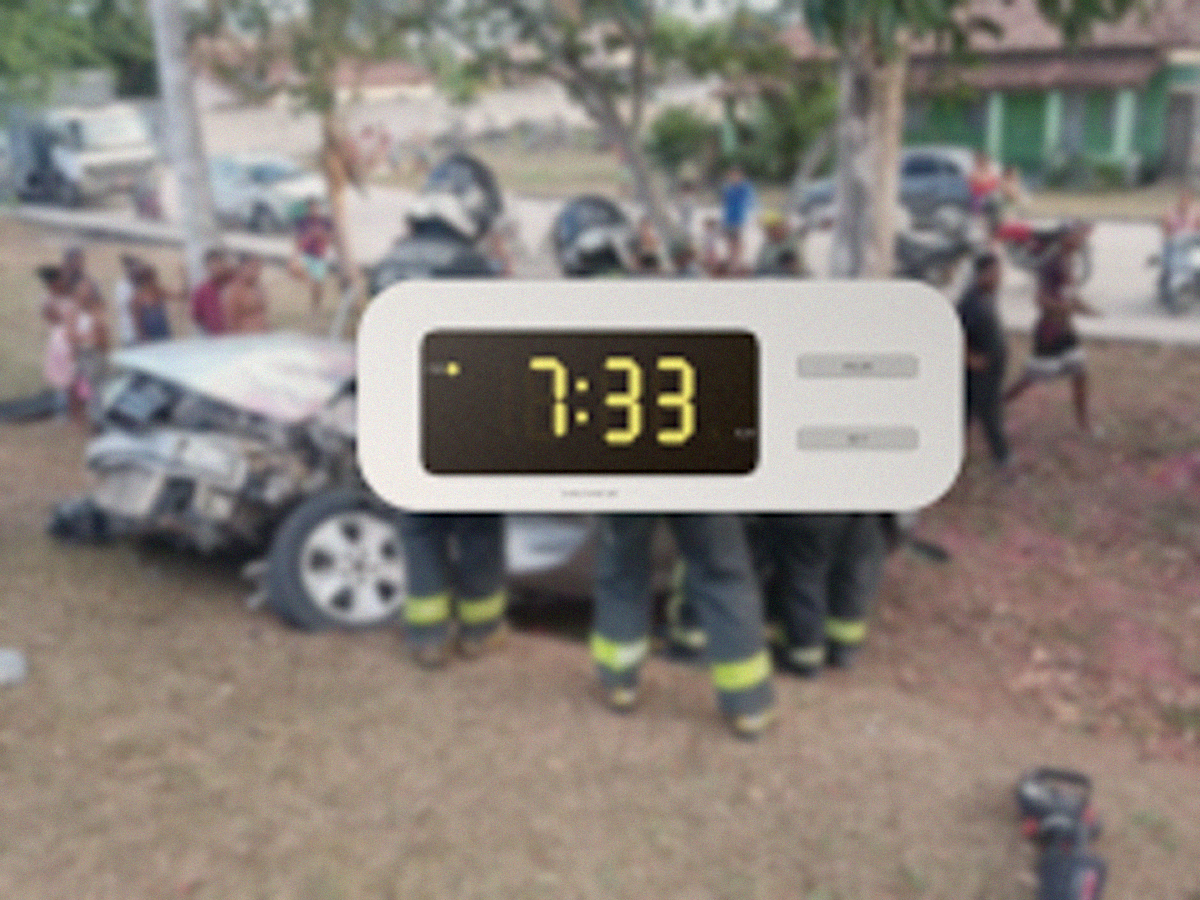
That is 7:33
